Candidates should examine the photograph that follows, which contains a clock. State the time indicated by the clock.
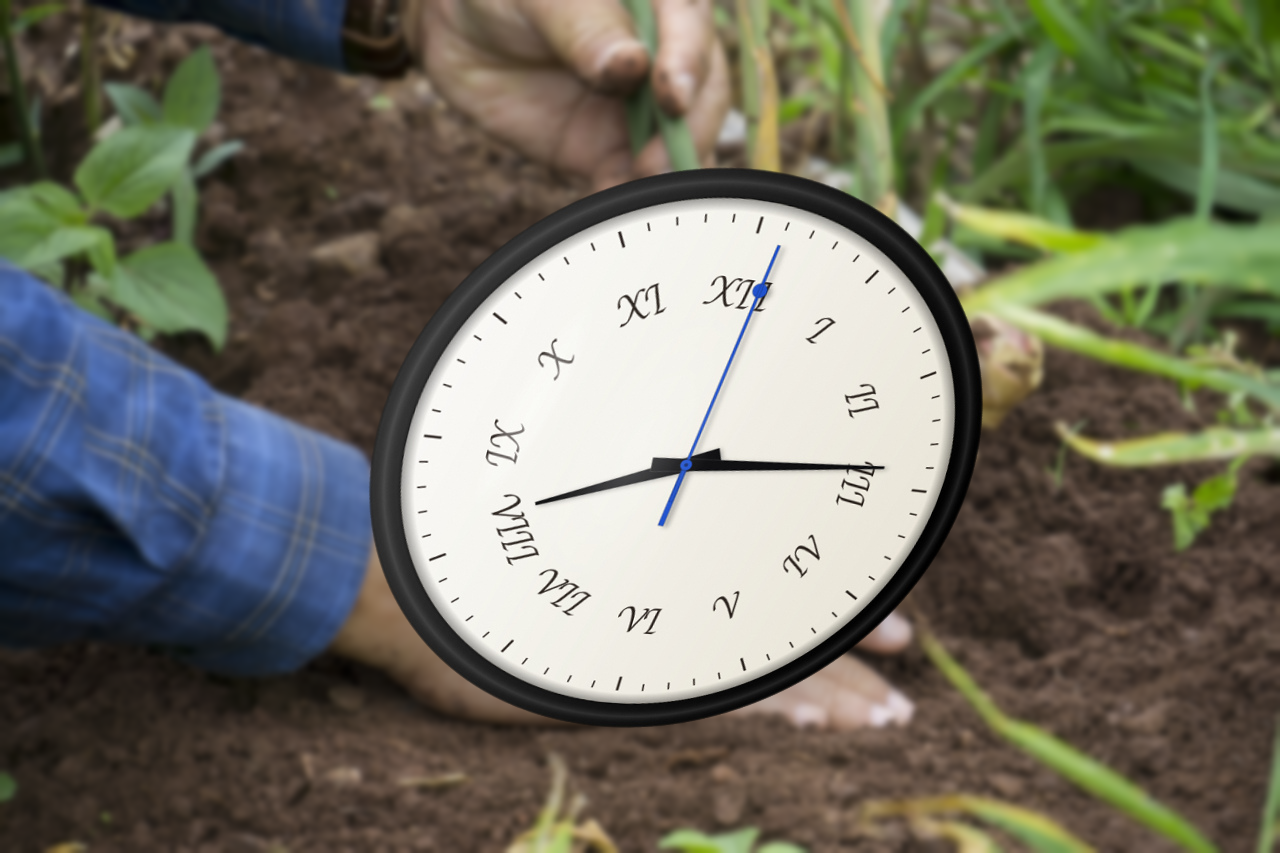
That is 8:14:01
